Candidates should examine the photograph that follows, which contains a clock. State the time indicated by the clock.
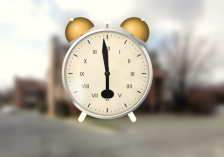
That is 5:59
